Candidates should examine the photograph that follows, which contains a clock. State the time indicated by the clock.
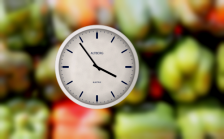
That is 3:54
